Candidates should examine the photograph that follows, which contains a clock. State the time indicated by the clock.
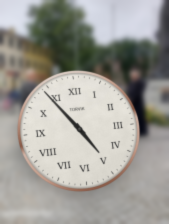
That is 4:54
